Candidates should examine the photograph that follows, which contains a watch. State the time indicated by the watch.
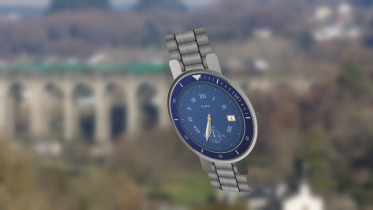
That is 6:34
